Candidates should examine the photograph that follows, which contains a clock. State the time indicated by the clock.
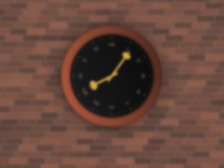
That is 8:06
